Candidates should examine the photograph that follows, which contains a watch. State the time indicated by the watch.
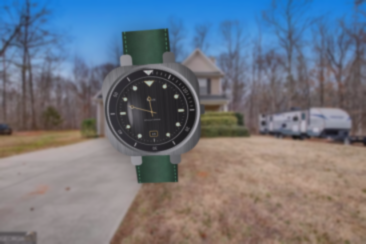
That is 11:48
